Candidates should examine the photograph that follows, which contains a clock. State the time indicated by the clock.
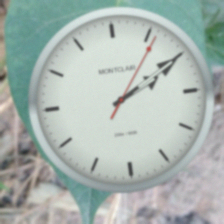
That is 2:10:06
